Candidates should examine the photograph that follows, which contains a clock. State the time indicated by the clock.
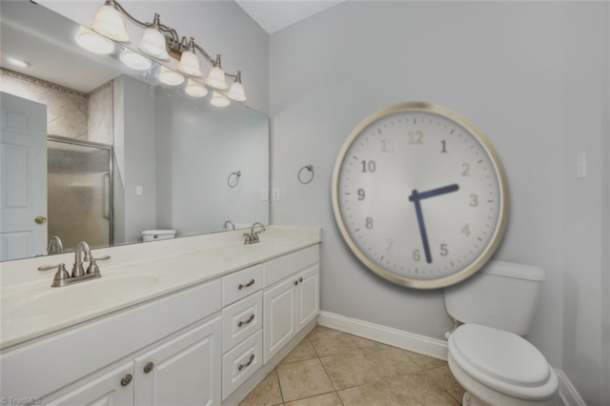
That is 2:28
